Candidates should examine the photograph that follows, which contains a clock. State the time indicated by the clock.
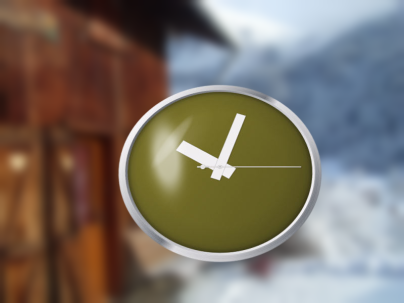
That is 10:03:15
